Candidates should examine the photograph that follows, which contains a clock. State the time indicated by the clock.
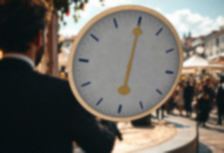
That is 6:00
